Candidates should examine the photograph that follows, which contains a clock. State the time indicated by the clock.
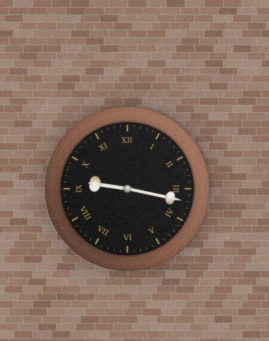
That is 9:17
